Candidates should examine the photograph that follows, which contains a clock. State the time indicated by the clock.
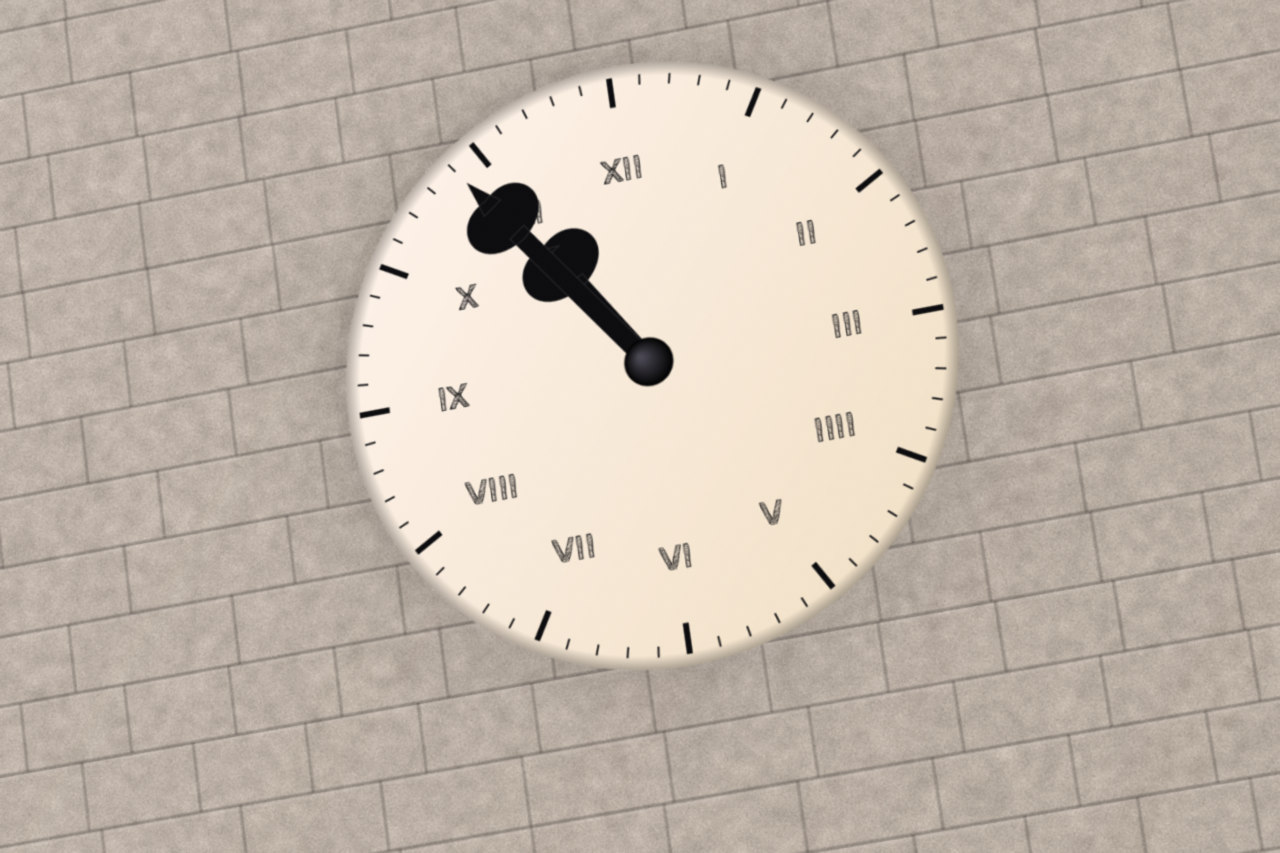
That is 10:54
